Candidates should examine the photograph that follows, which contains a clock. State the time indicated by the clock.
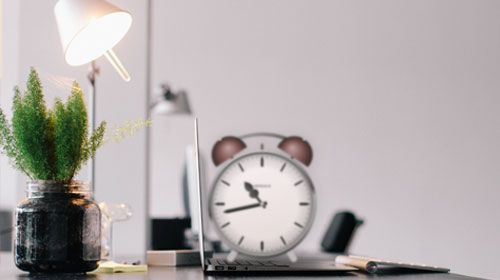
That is 10:43
